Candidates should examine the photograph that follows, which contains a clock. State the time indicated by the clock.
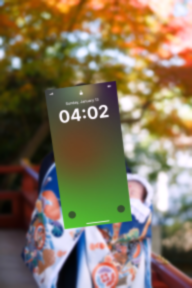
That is 4:02
